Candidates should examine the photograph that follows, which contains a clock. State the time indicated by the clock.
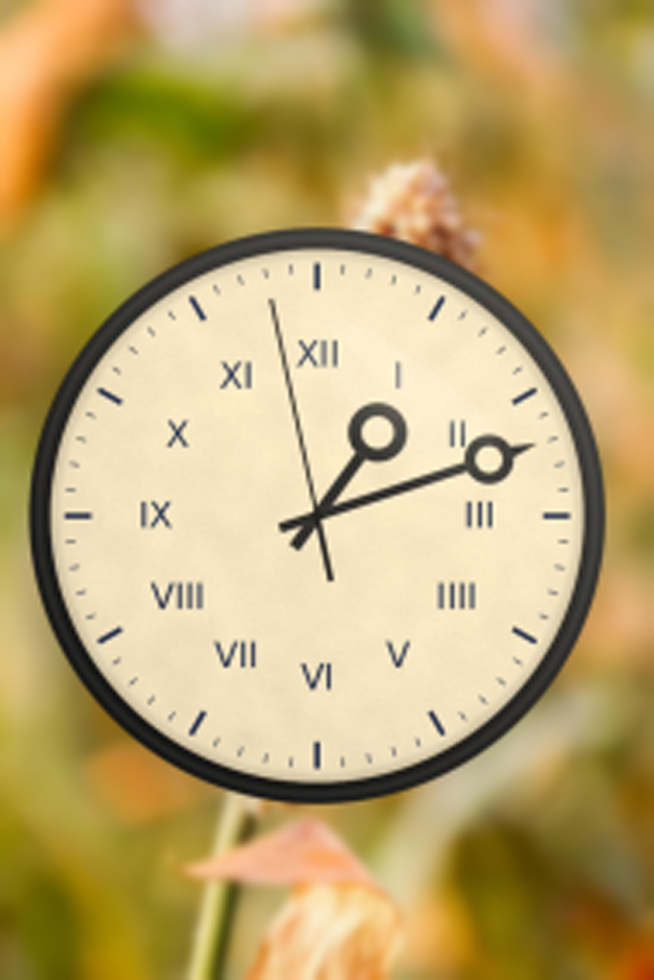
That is 1:11:58
